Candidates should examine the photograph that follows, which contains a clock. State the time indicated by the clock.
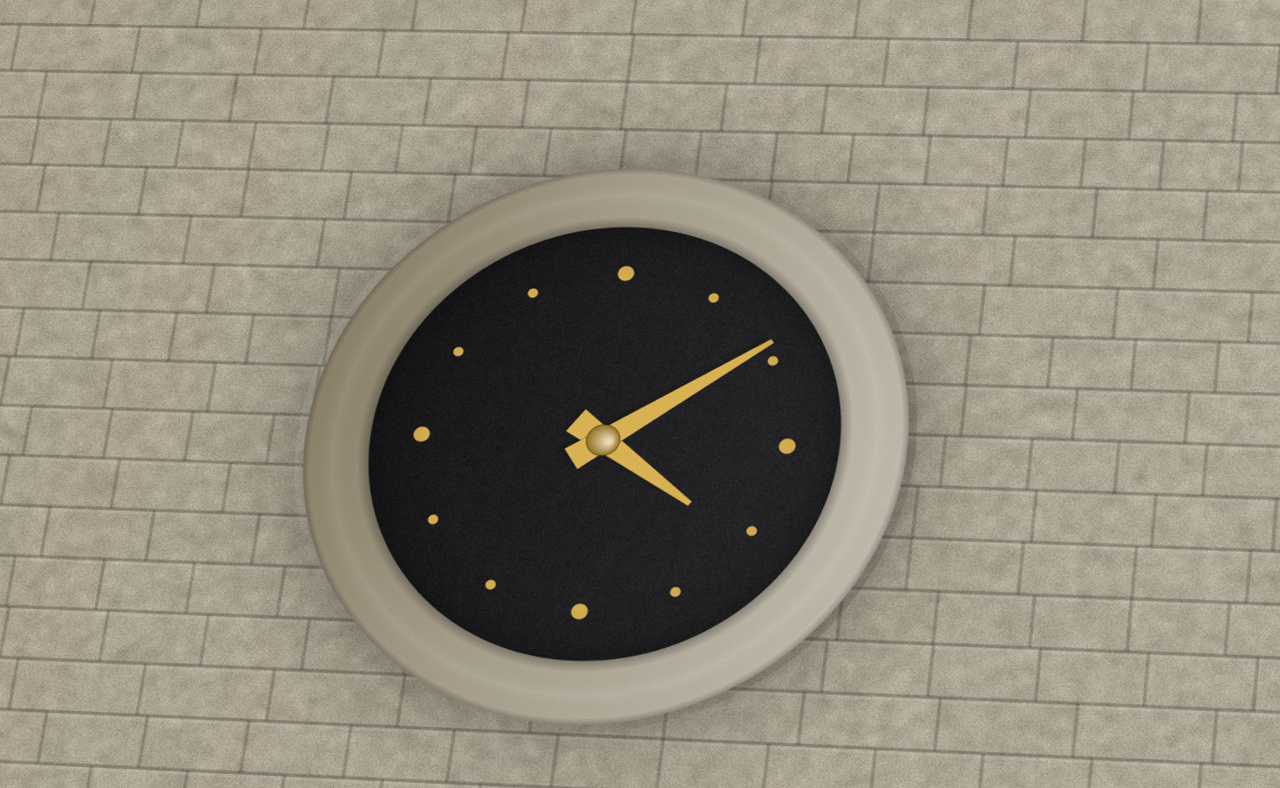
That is 4:09
